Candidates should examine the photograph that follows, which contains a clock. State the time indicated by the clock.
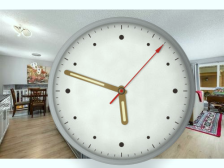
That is 5:48:07
